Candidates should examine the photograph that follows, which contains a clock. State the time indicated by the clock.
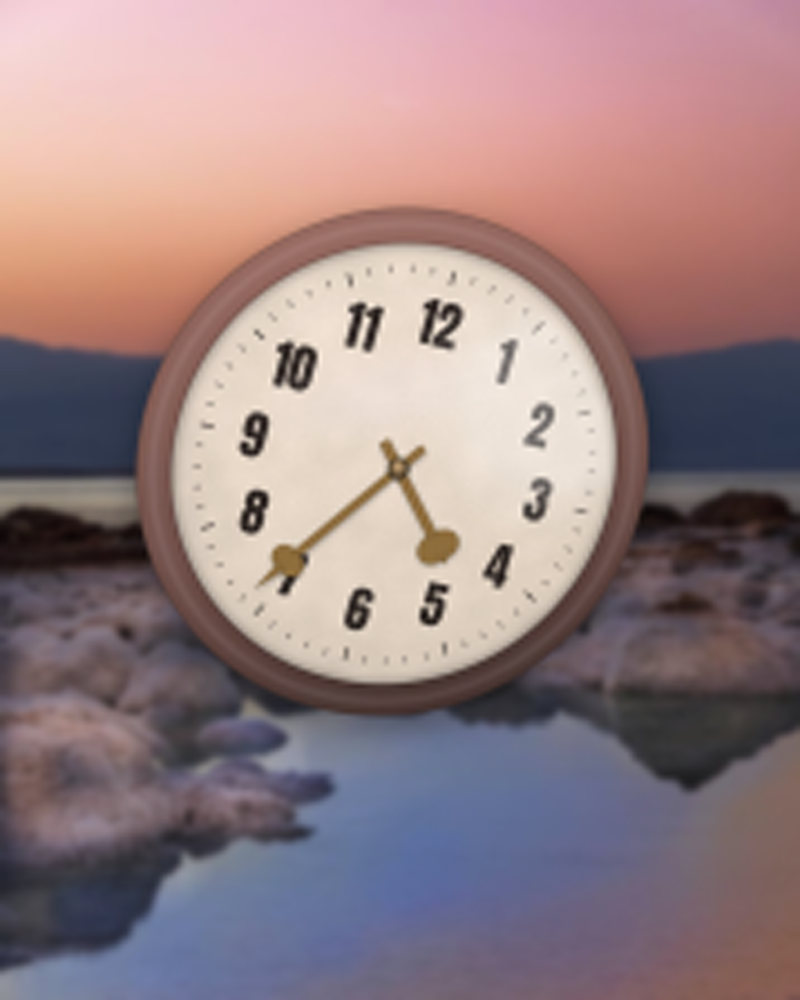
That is 4:36
